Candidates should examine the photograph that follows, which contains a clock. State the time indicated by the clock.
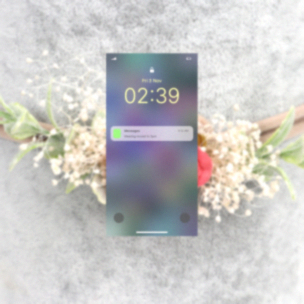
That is 2:39
